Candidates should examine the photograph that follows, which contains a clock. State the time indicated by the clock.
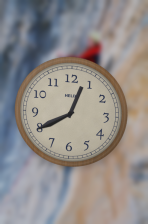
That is 12:40
